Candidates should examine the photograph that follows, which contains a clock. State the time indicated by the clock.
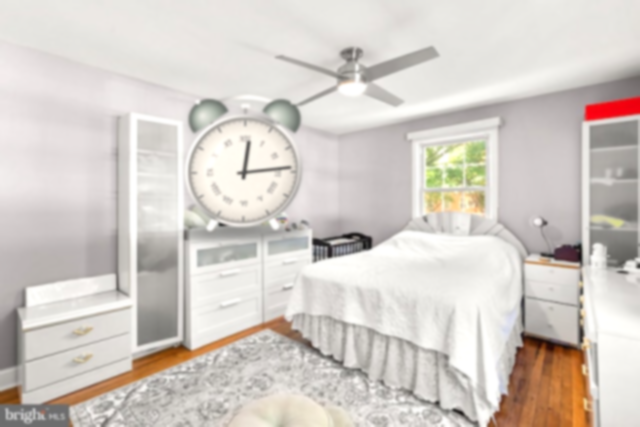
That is 12:14
